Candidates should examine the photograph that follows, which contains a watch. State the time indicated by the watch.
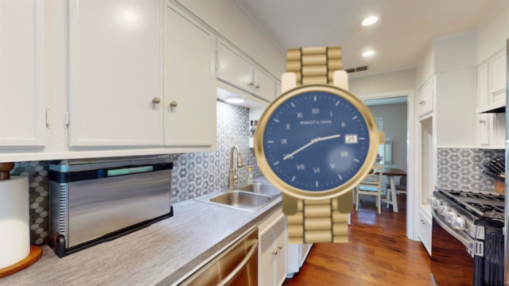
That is 2:40
